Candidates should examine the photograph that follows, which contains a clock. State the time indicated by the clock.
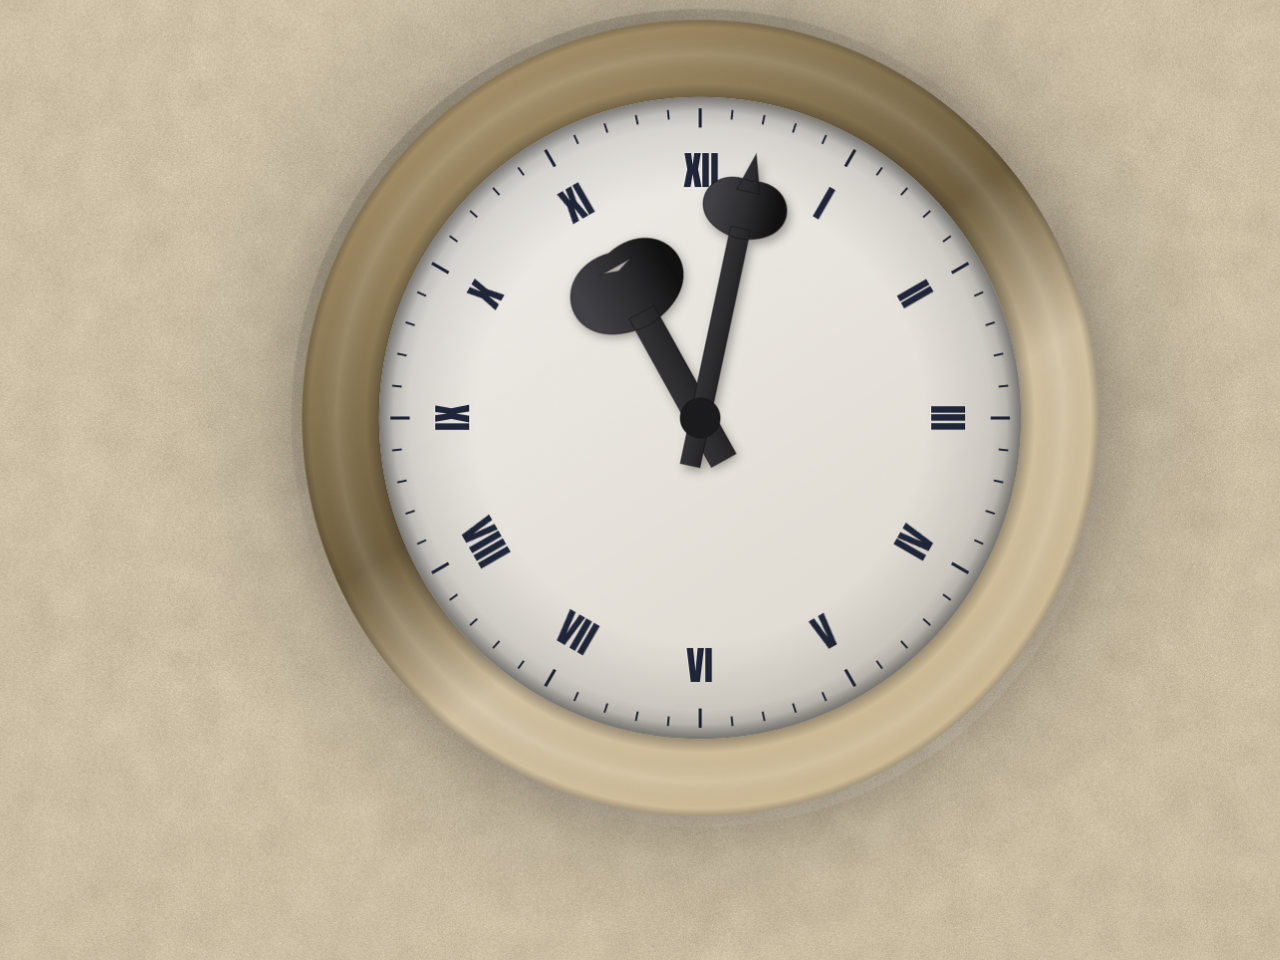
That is 11:02
